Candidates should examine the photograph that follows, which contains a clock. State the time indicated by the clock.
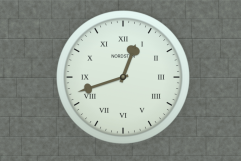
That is 12:42
